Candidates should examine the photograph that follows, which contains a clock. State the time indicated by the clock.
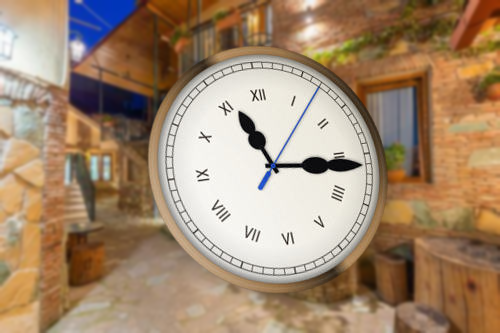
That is 11:16:07
